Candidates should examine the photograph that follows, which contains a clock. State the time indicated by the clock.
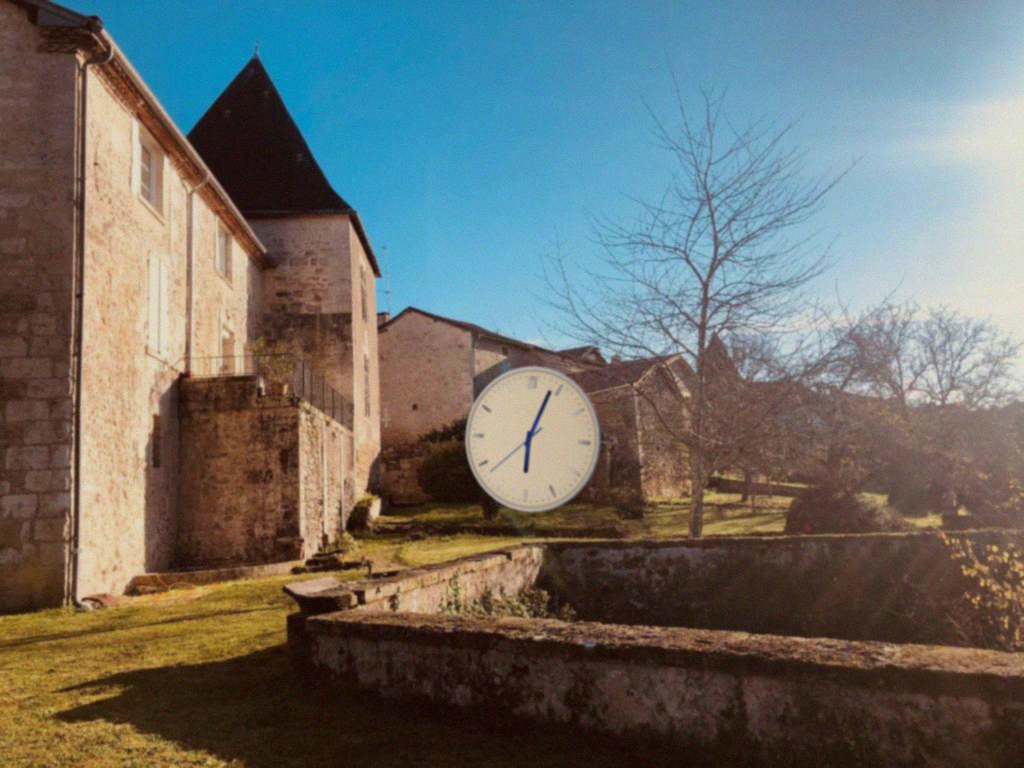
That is 6:03:38
